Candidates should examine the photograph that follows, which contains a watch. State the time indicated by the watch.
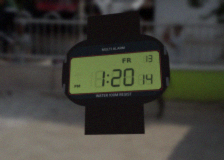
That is 1:20:14
